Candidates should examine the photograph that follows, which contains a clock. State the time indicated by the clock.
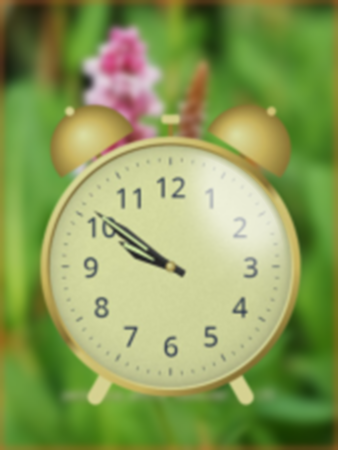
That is 9:51
